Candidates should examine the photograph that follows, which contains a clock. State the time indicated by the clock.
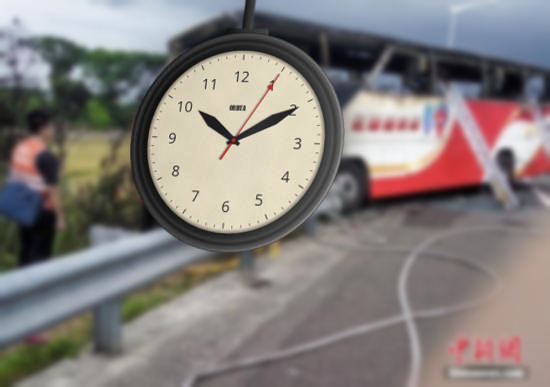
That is 10:10:05
